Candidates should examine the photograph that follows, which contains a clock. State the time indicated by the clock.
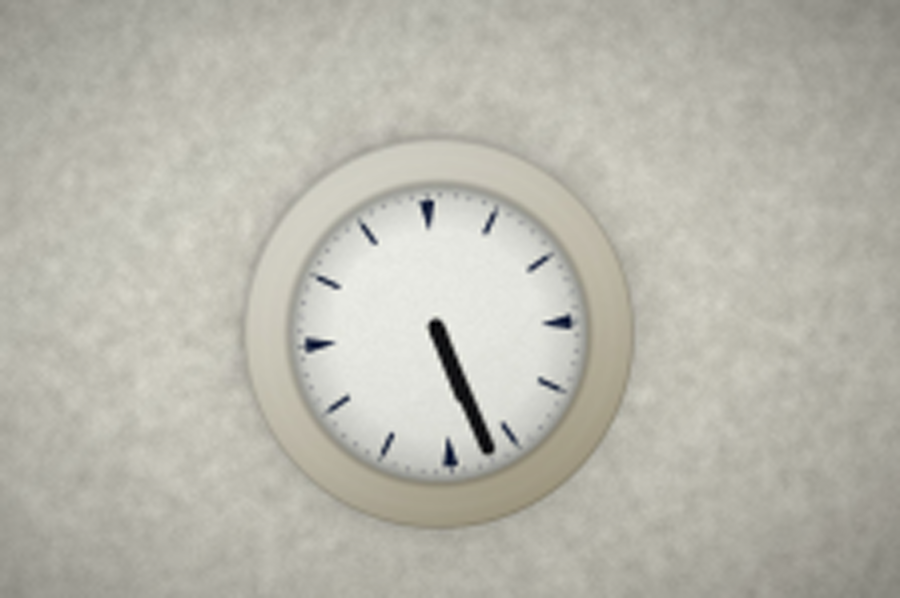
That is 5:27
